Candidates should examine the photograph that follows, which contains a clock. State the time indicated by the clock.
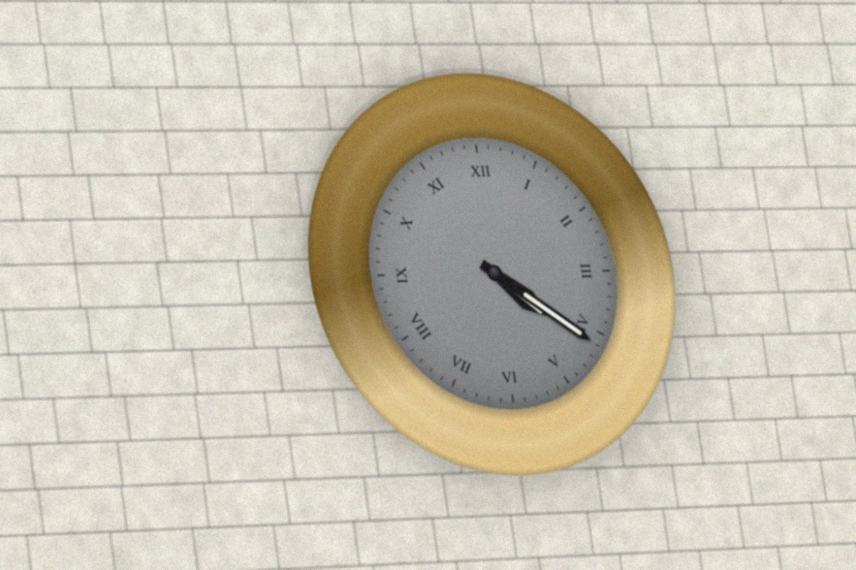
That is 4:21
